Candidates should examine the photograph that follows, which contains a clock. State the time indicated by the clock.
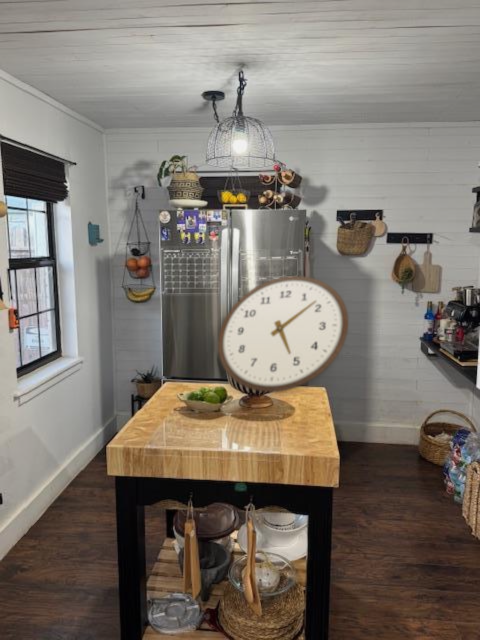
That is 5:08
